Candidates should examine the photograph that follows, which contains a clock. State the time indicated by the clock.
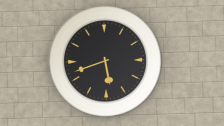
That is 5:42
